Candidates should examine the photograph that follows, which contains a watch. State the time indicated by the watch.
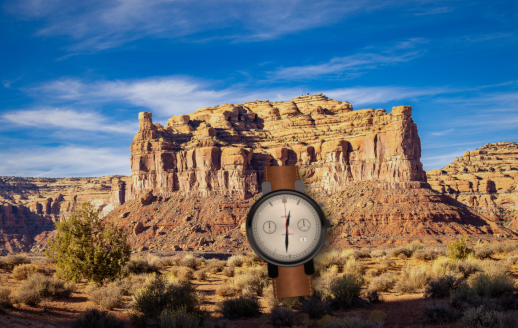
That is 12:31
